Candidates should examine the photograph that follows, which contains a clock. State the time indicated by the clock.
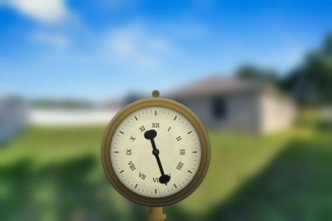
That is 11:27
